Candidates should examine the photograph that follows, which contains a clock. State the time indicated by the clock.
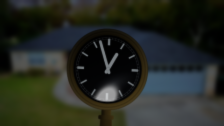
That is 12:57
